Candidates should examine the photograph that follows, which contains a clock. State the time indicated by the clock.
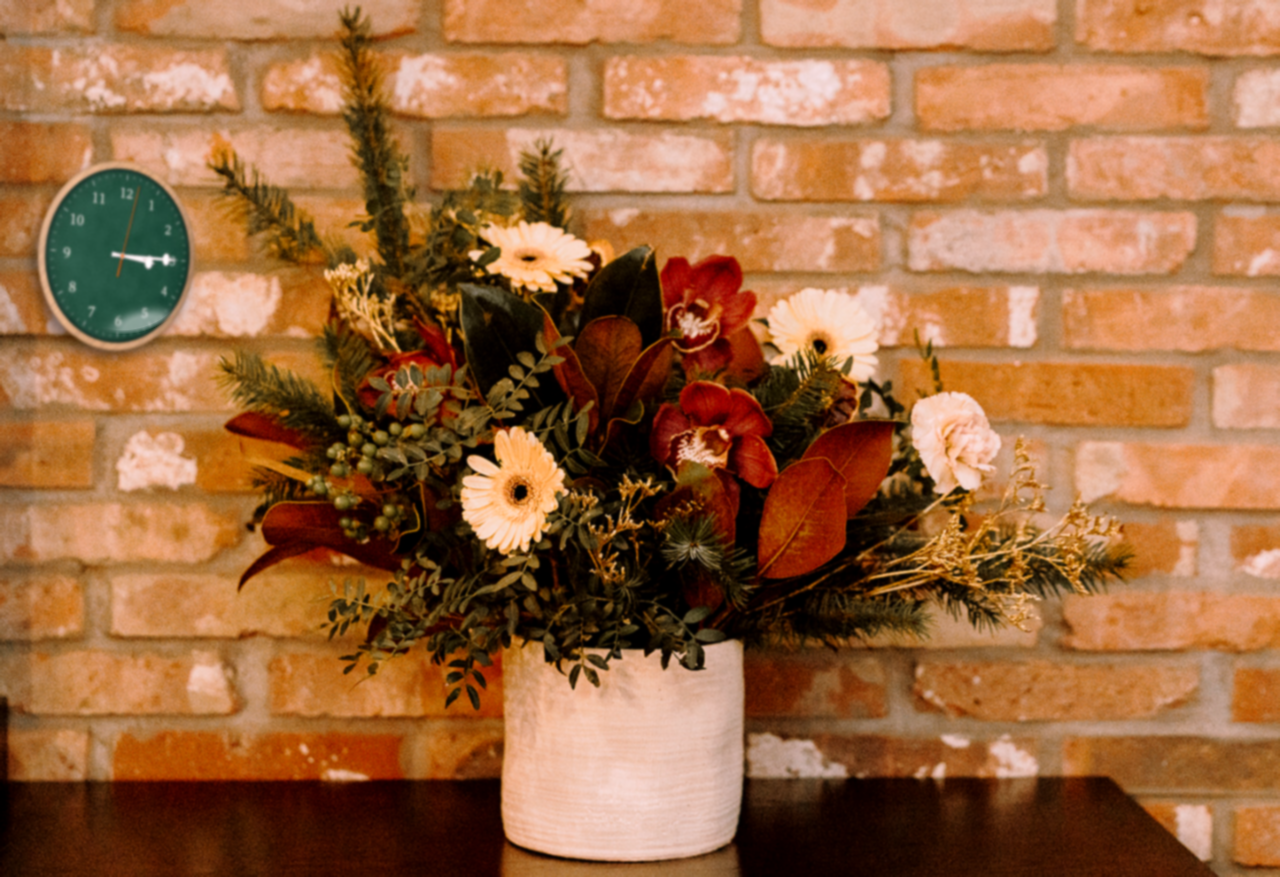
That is 3:15:02
